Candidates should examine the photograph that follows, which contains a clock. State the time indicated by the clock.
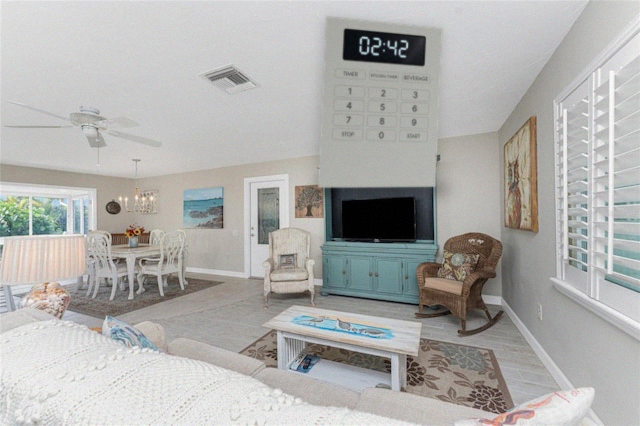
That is 2:42
